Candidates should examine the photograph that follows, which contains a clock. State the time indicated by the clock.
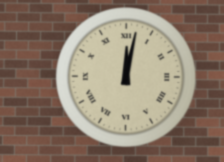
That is 12:02
